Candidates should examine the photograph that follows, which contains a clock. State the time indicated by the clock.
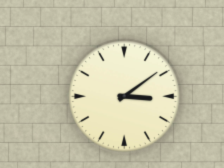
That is 3:09
